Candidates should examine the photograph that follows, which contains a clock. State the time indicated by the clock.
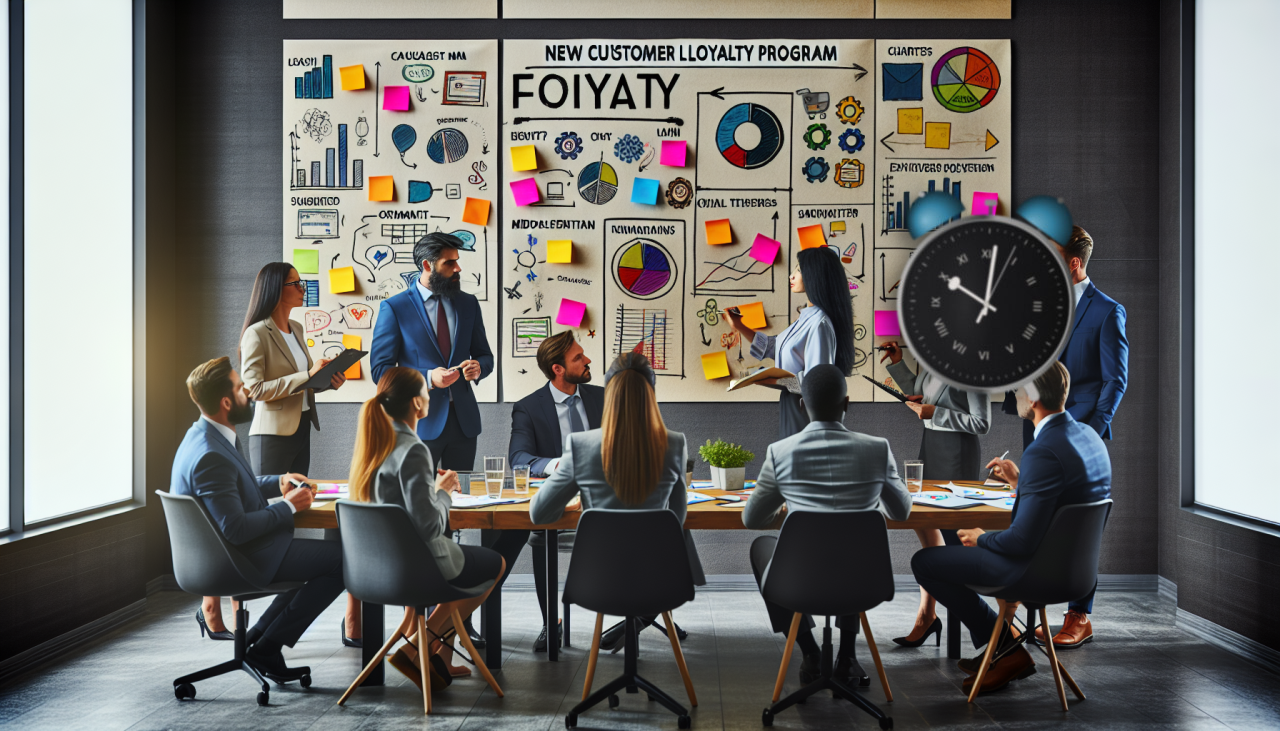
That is 10:01:04
